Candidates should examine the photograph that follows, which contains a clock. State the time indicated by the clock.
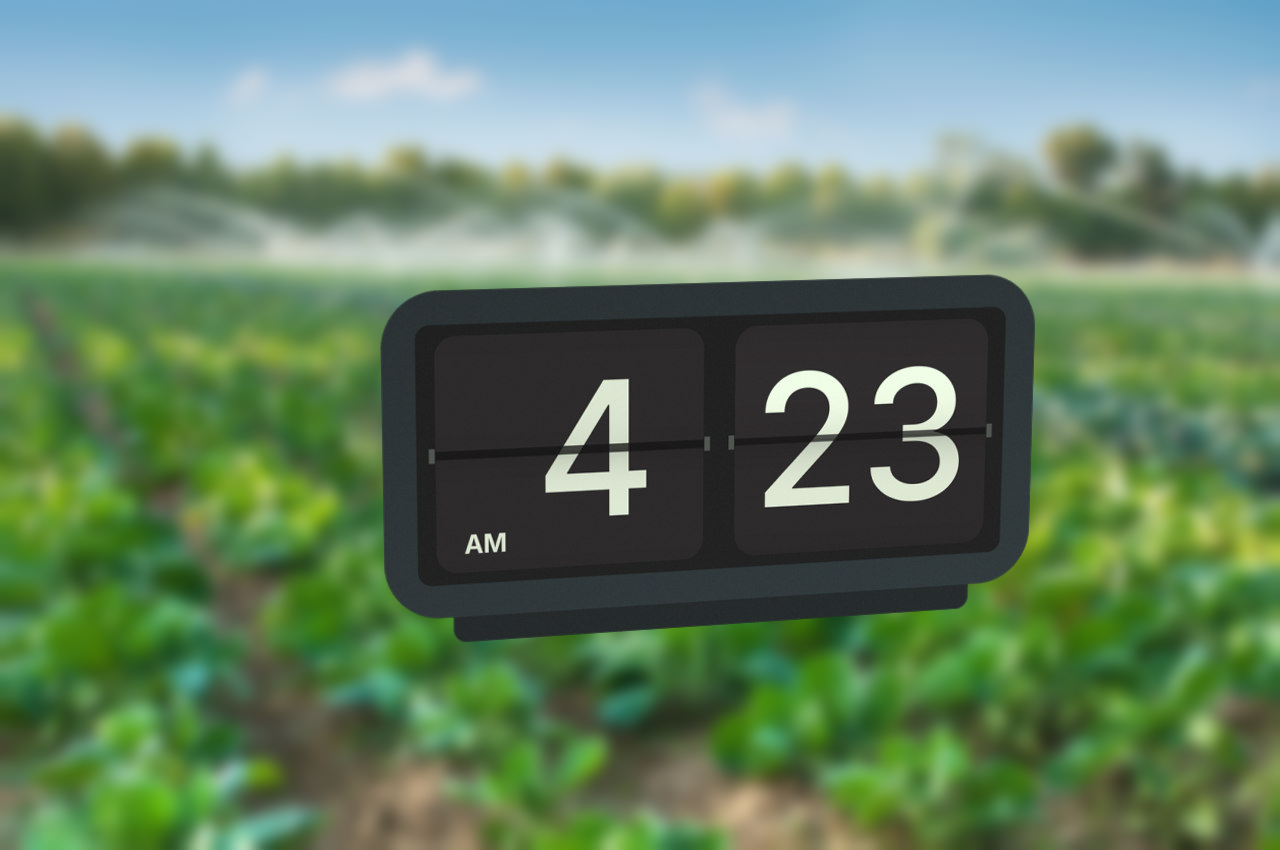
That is 4:23
